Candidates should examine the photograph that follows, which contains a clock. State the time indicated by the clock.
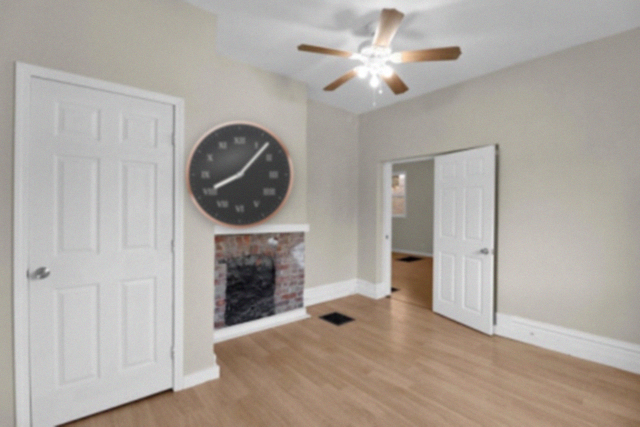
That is 8:07
